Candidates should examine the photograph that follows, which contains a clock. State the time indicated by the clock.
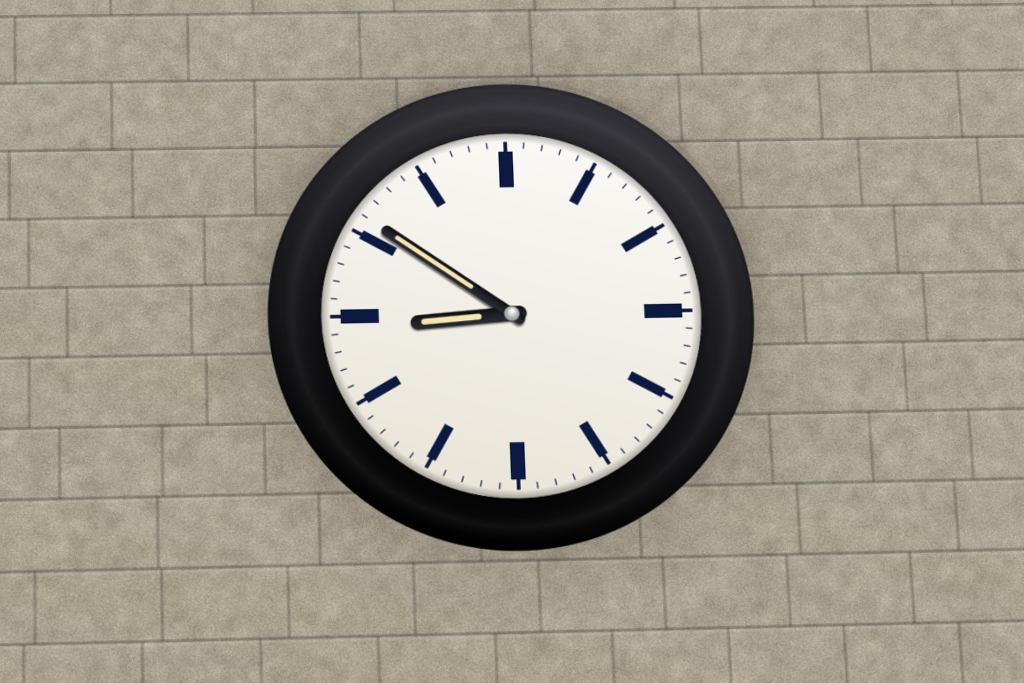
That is 8:51
